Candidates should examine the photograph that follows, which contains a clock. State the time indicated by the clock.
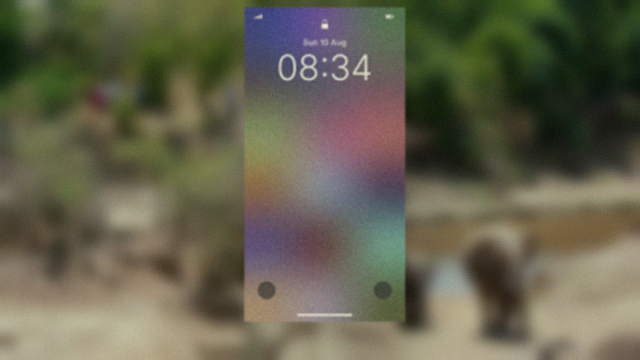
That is 8:34
